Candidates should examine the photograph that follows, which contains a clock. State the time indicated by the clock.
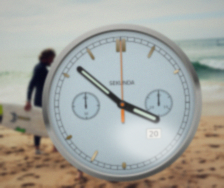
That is 3:52
